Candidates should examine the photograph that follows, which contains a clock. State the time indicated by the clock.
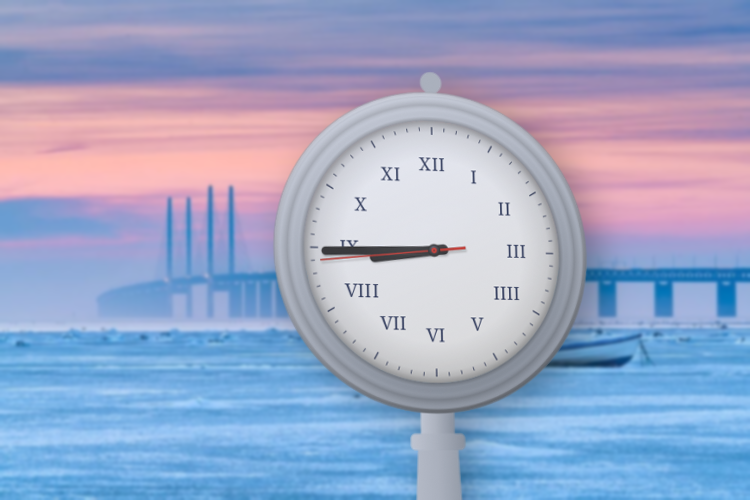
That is 8:44:44
